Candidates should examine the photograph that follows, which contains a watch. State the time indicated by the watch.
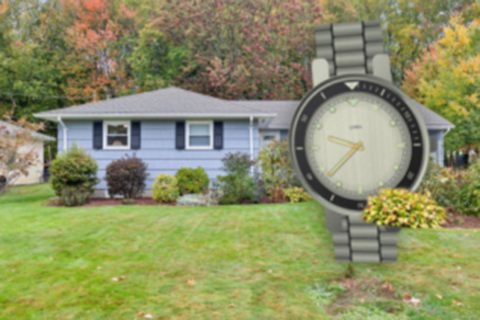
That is 9:38
